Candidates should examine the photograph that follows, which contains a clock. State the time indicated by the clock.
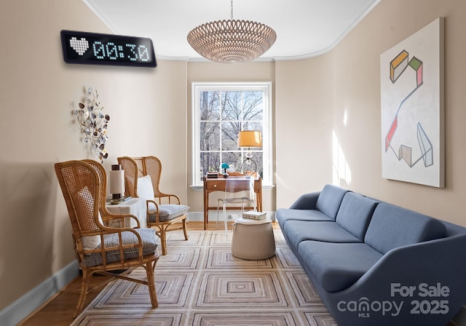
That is 0:30
